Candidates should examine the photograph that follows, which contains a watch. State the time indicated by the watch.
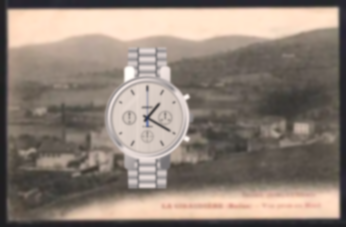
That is 1:20
